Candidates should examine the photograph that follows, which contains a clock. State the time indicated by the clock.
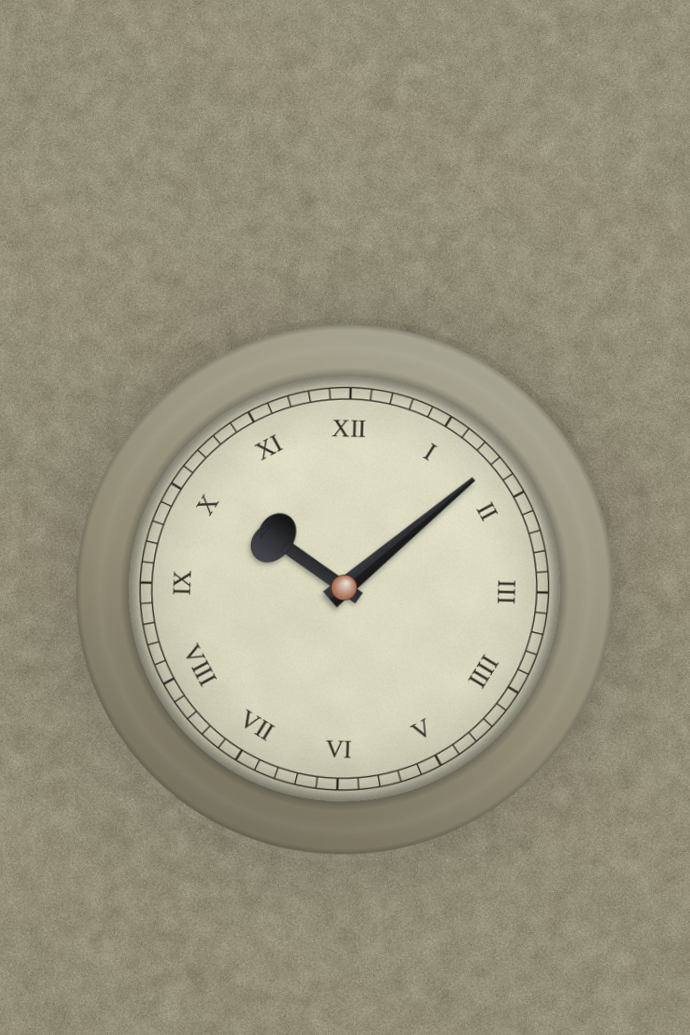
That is 10:08
